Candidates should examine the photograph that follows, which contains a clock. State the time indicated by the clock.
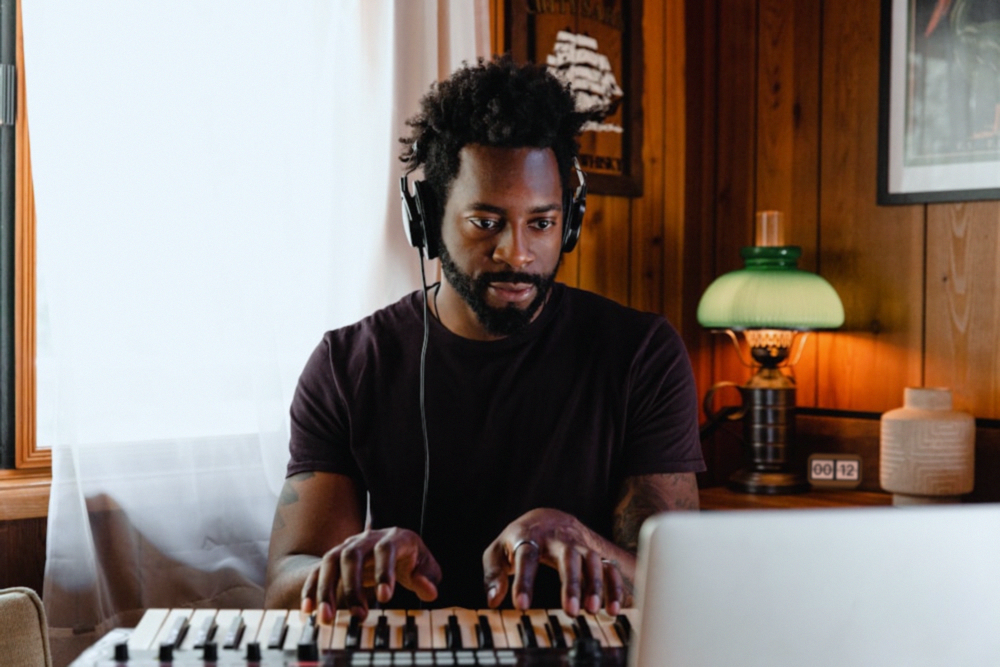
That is 0:12
